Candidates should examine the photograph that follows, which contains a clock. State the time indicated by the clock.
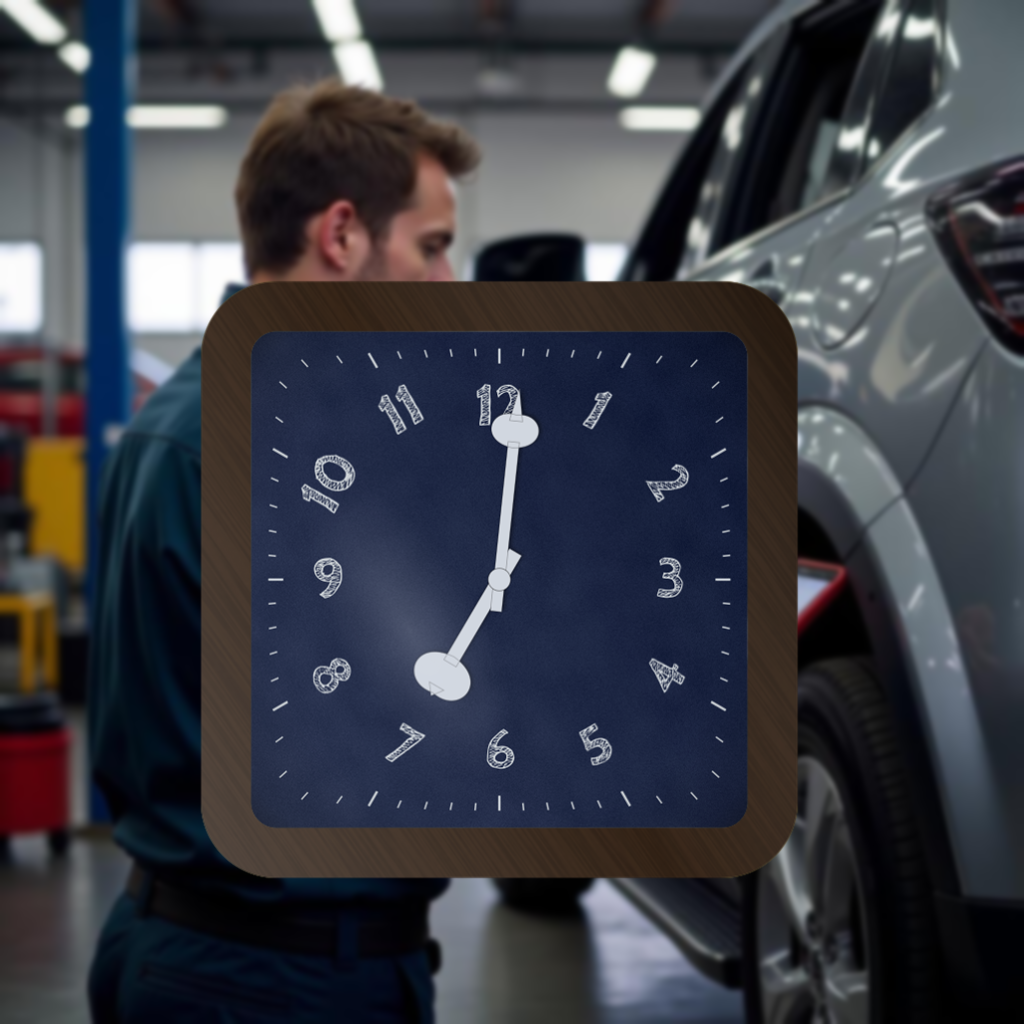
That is 7:01
